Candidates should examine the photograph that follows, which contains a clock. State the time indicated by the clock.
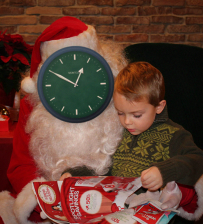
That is 12:50
